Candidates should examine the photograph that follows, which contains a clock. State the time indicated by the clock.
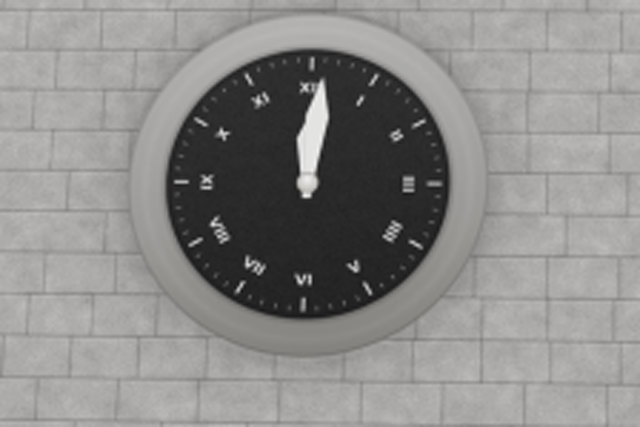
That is 12:01
